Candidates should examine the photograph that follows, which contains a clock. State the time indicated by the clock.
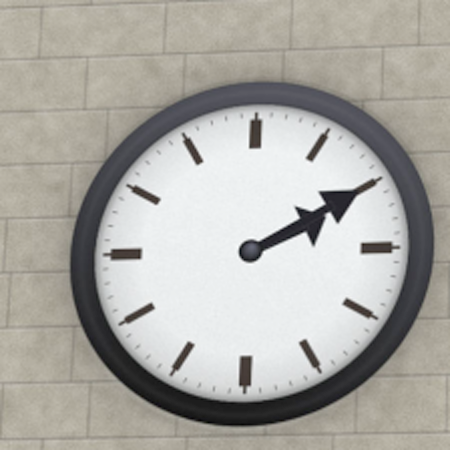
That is 2:10
